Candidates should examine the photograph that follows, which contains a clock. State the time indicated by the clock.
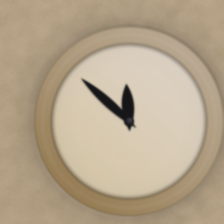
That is 11:52
